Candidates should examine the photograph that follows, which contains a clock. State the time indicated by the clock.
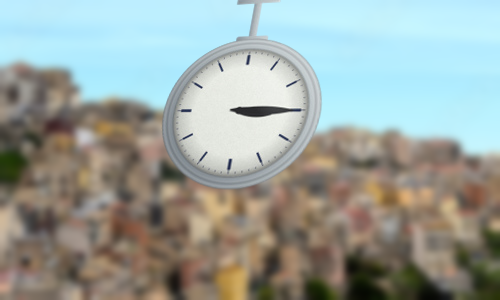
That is 3:15
